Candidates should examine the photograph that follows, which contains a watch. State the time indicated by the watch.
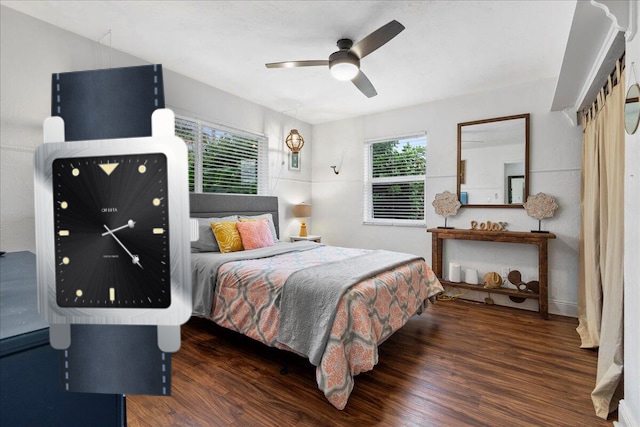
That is 2:23
